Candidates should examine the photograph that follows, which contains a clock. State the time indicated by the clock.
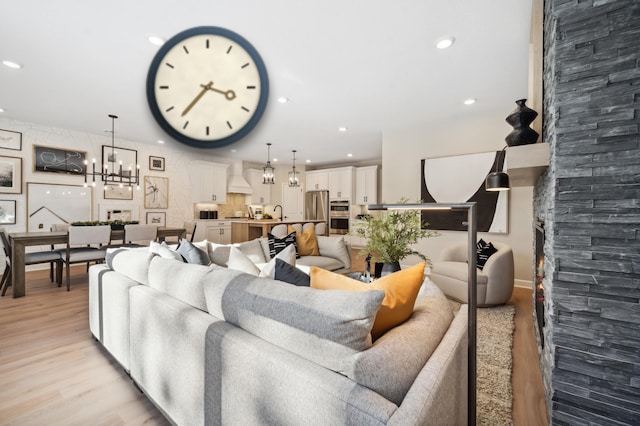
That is 3:37
